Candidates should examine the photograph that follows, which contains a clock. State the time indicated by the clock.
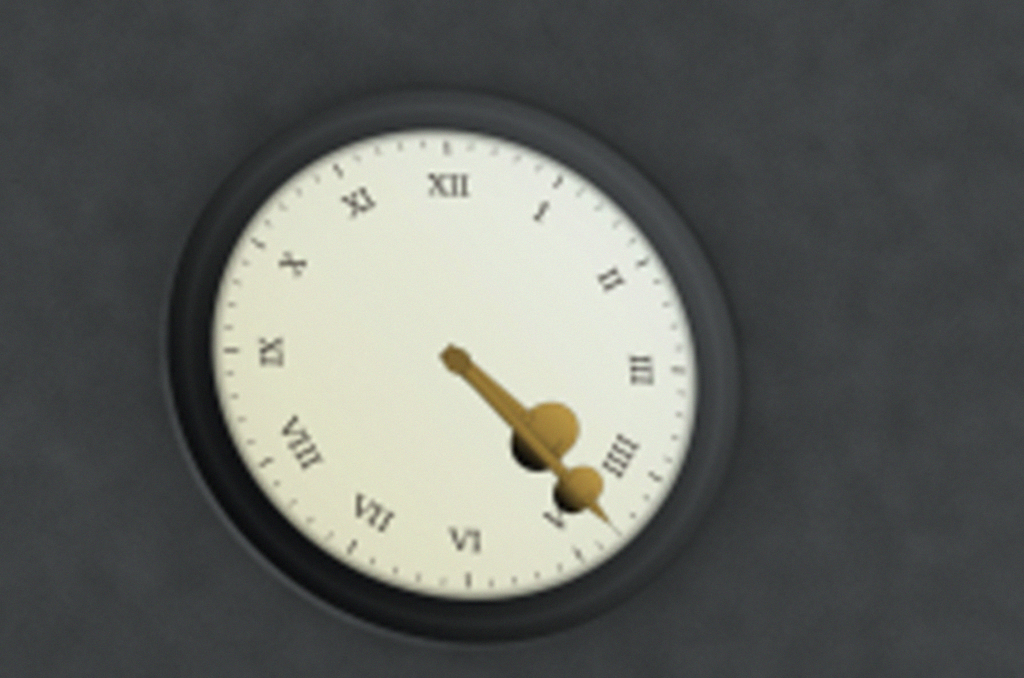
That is 4:23
